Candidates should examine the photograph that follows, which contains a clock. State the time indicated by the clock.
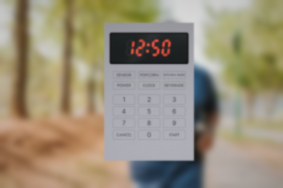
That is 12:50
